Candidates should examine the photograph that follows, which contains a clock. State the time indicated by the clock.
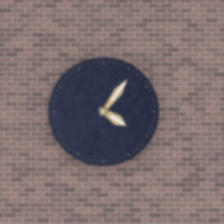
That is 4:06
